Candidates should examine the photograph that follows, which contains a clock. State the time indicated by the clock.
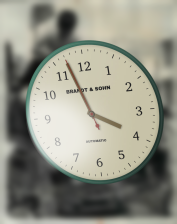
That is 3:56:57
